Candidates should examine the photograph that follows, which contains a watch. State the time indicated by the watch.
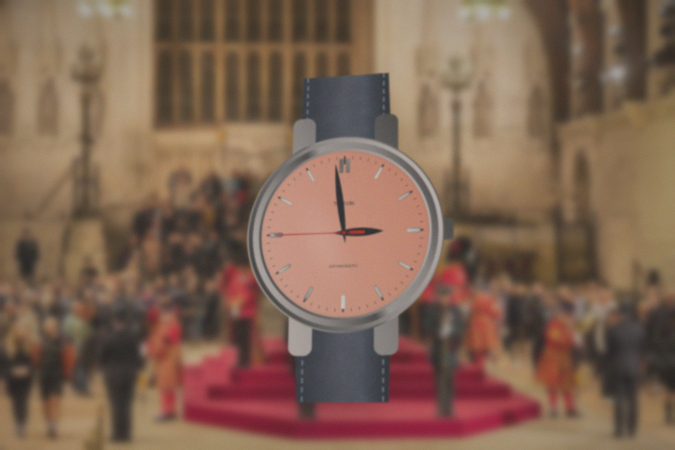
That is 2:58:45
